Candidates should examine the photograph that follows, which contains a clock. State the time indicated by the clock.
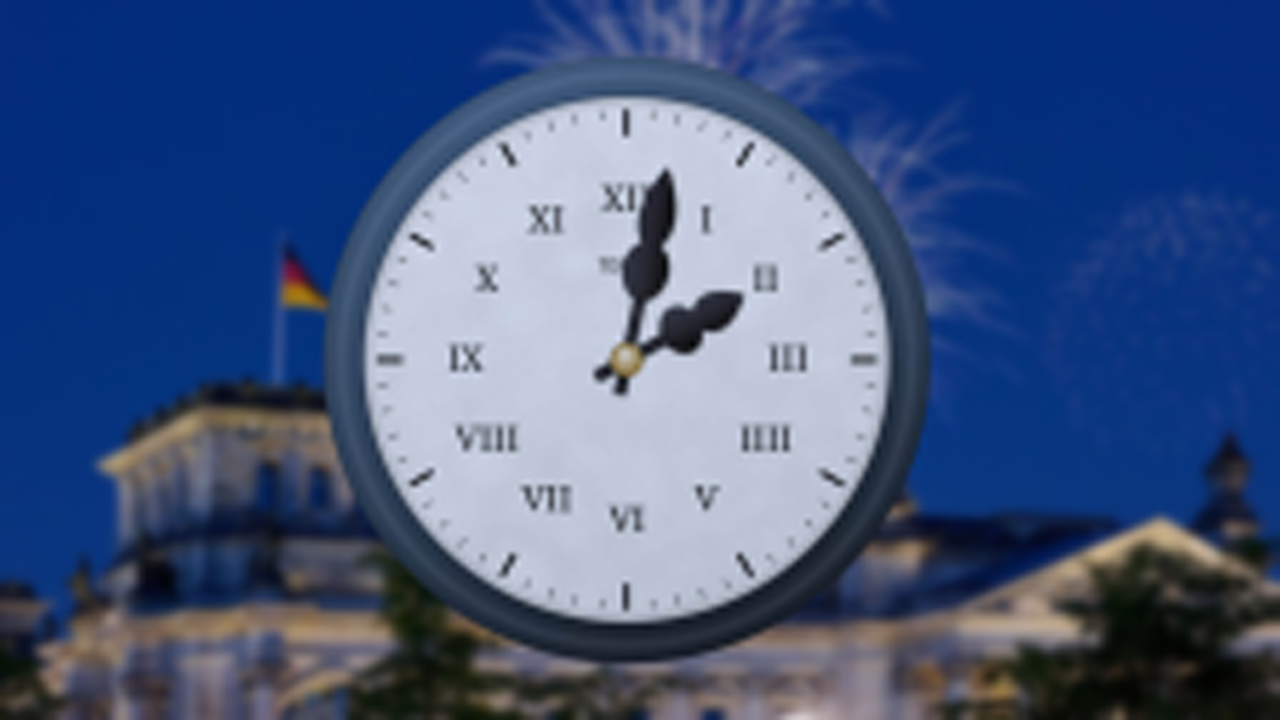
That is 2:02
